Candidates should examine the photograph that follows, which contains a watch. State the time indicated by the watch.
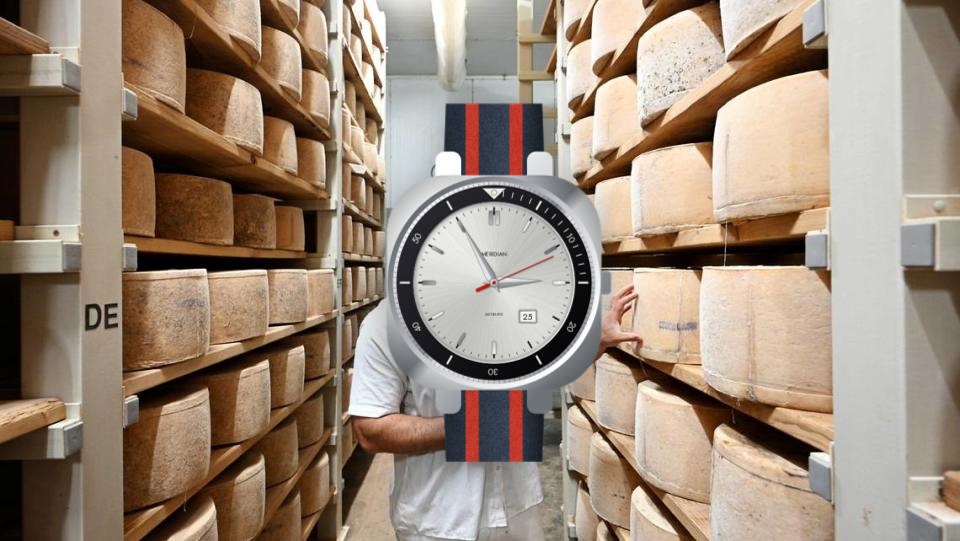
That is 2:55:11
